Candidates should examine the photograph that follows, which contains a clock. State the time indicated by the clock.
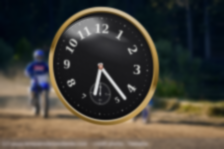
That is 6:23
